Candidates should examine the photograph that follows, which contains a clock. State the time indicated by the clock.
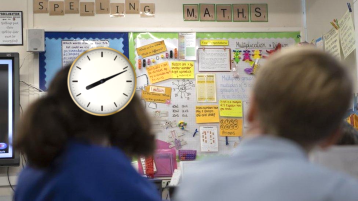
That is 8:11
